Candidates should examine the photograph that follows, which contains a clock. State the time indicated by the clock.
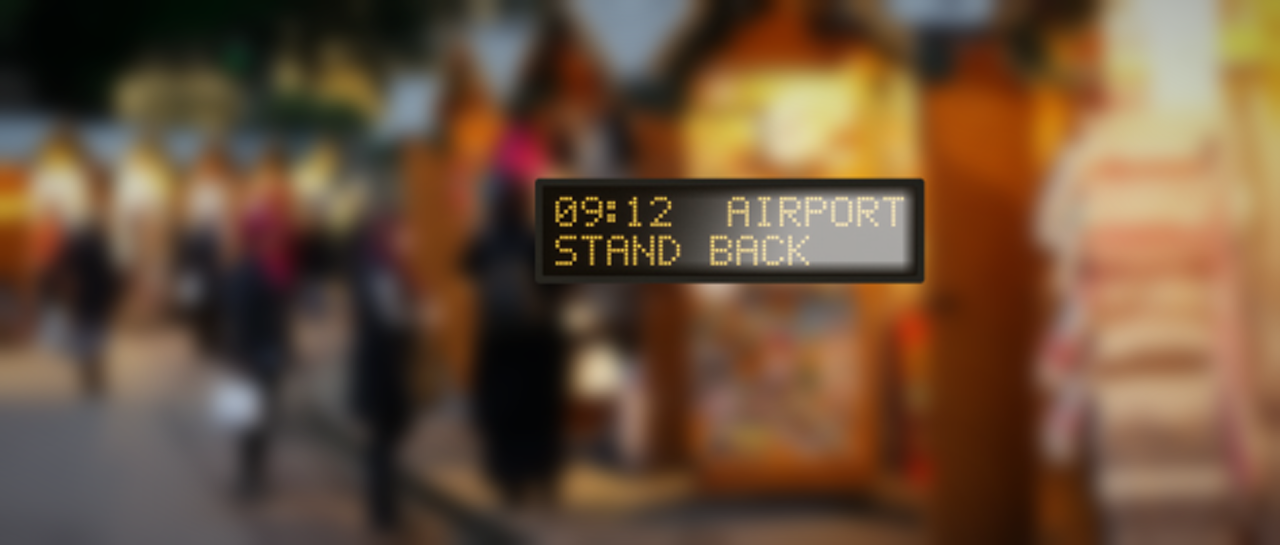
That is 9:12
